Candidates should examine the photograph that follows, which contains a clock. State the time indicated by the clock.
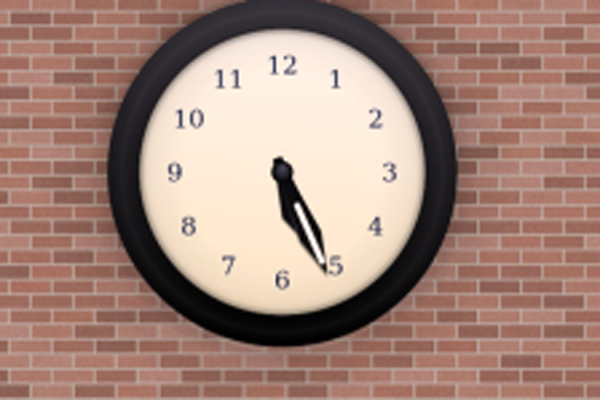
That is 5:26
